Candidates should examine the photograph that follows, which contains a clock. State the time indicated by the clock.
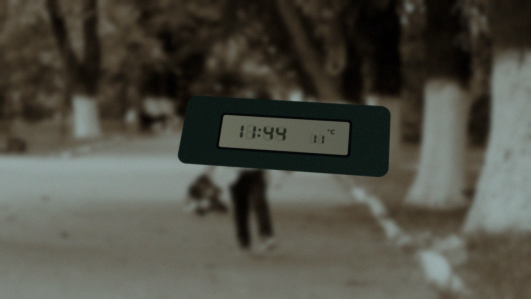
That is 11:44
